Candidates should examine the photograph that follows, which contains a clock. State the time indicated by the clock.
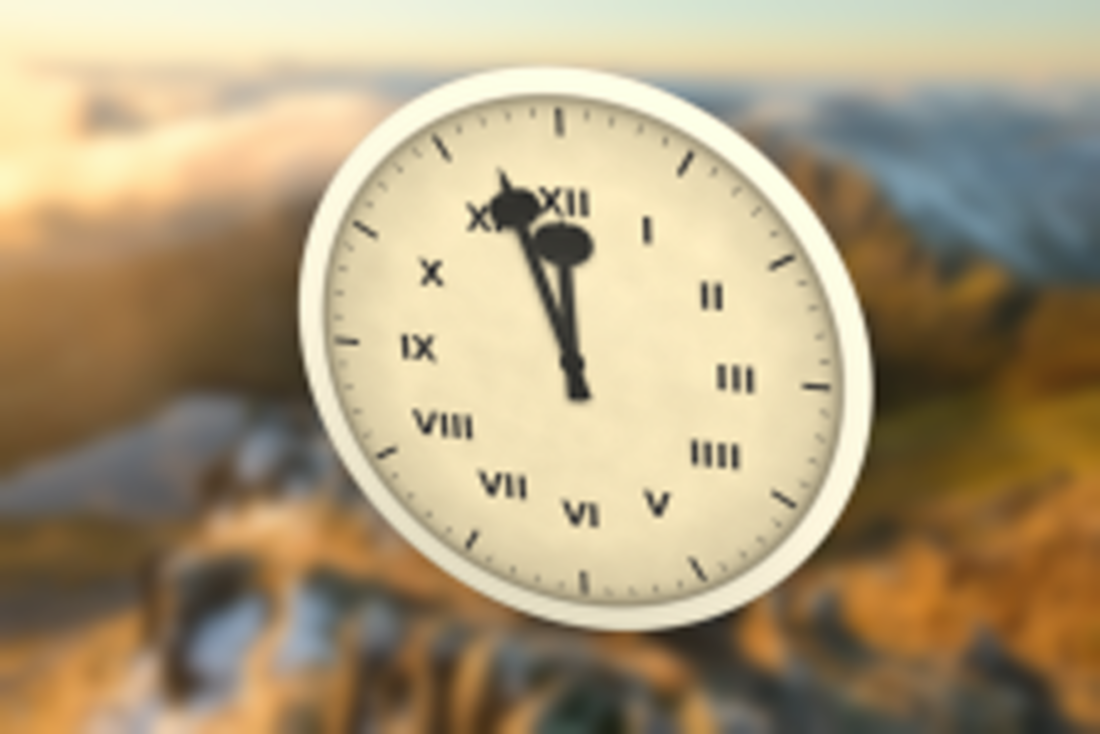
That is 11:57
